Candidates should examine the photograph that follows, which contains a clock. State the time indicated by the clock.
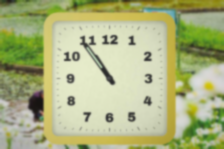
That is 10:54
